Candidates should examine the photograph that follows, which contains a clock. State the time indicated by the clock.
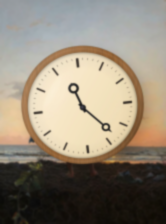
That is 11:23
